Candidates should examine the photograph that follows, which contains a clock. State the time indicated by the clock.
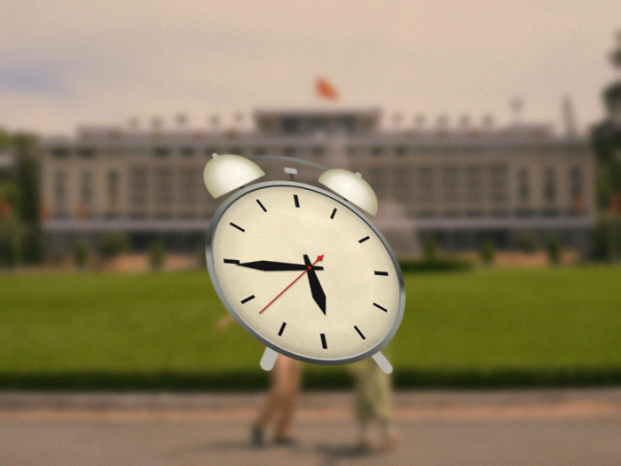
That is 5:44:38
